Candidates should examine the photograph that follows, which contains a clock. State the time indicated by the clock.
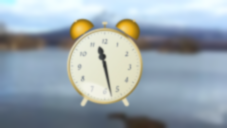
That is 11:28
